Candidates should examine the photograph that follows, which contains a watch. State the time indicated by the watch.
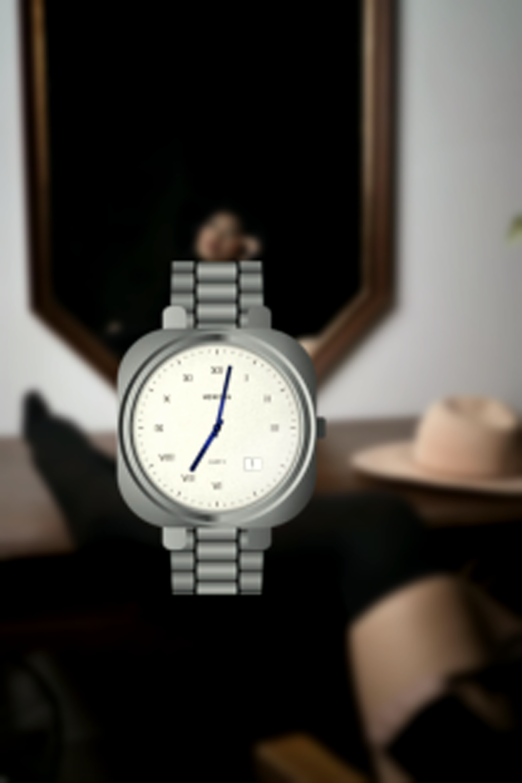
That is 7:02
